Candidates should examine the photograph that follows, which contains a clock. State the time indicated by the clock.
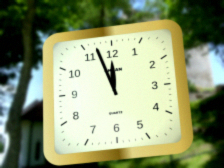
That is 11:57
